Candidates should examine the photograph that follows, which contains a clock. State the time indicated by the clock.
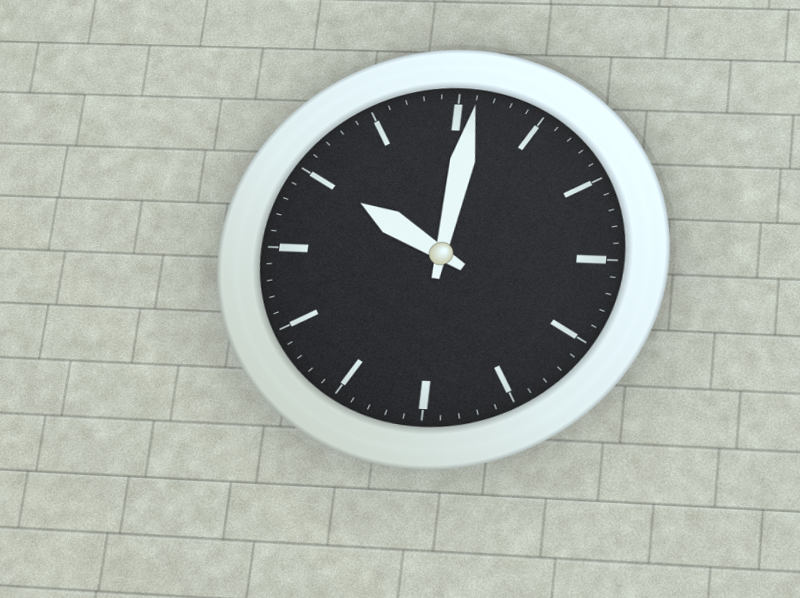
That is 10:01
